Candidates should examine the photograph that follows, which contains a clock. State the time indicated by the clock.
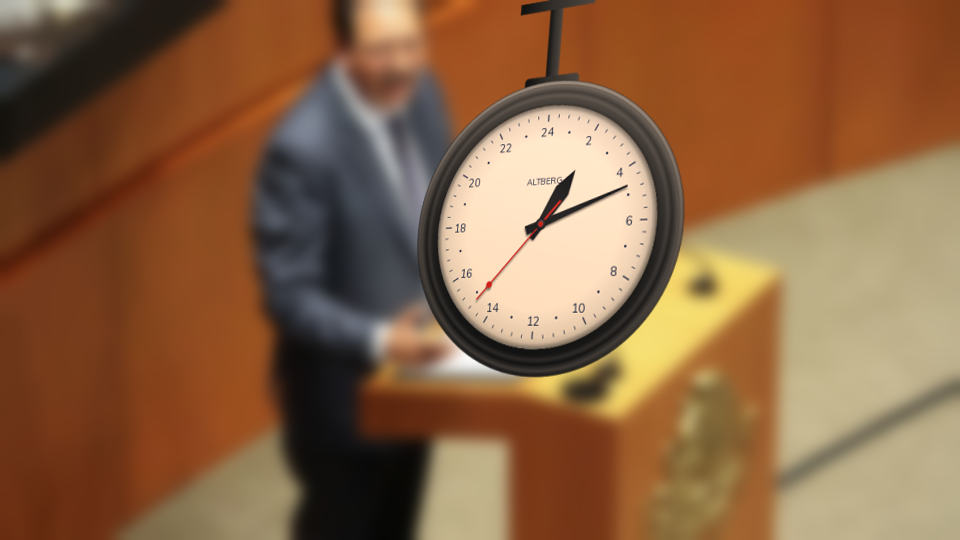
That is 2:11:37
